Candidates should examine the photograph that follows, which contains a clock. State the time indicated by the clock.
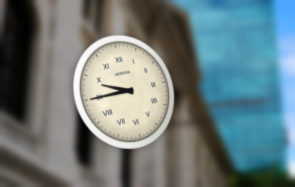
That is 9:45
